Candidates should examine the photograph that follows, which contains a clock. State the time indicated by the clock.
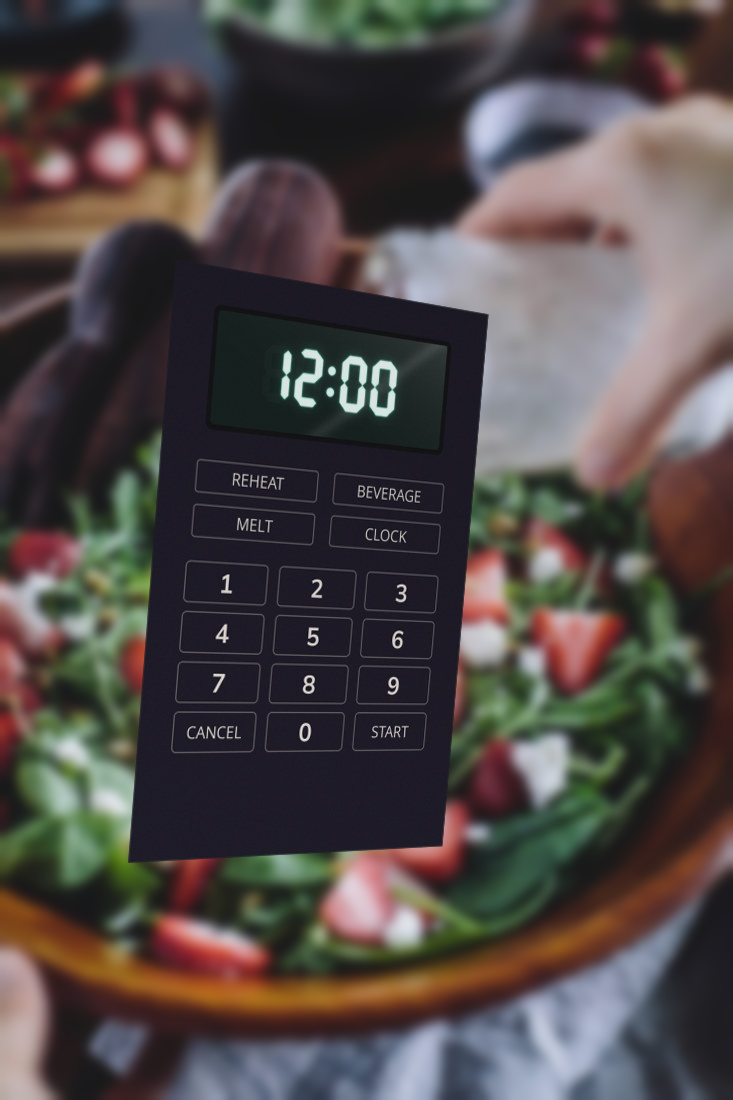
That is 12:00
